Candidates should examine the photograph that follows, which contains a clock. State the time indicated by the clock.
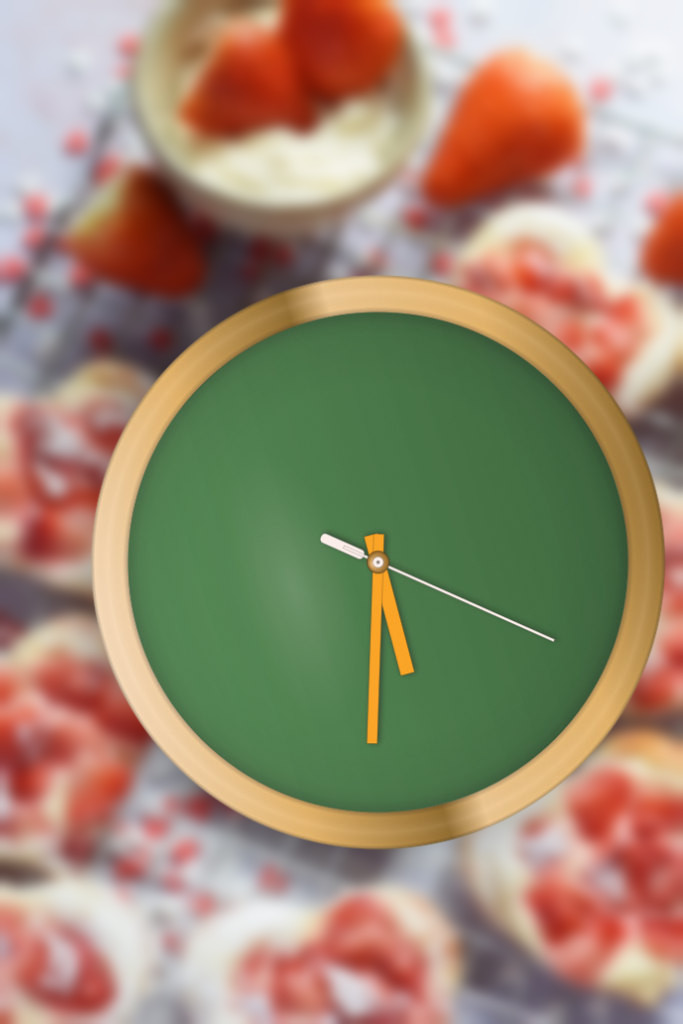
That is 5:30:19
